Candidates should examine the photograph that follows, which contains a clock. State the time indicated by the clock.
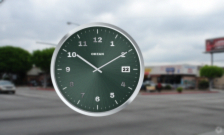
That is 10:10
